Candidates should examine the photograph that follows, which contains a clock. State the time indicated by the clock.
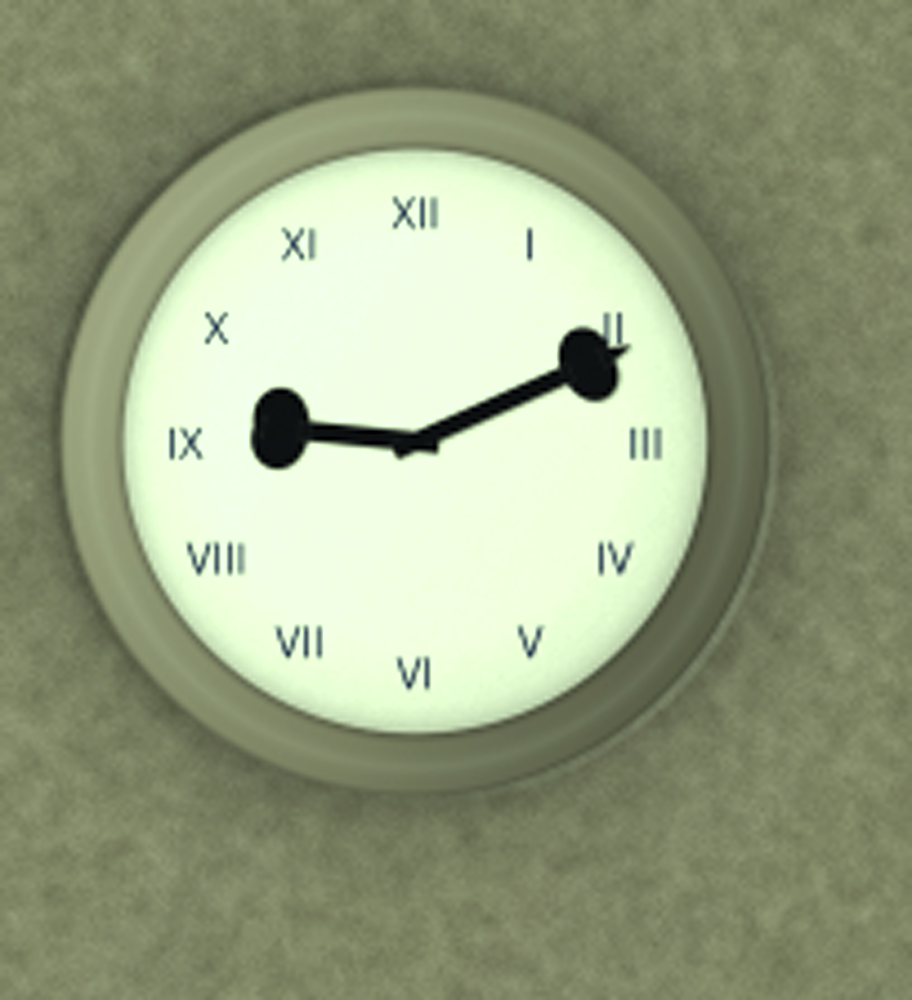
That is 9:11
